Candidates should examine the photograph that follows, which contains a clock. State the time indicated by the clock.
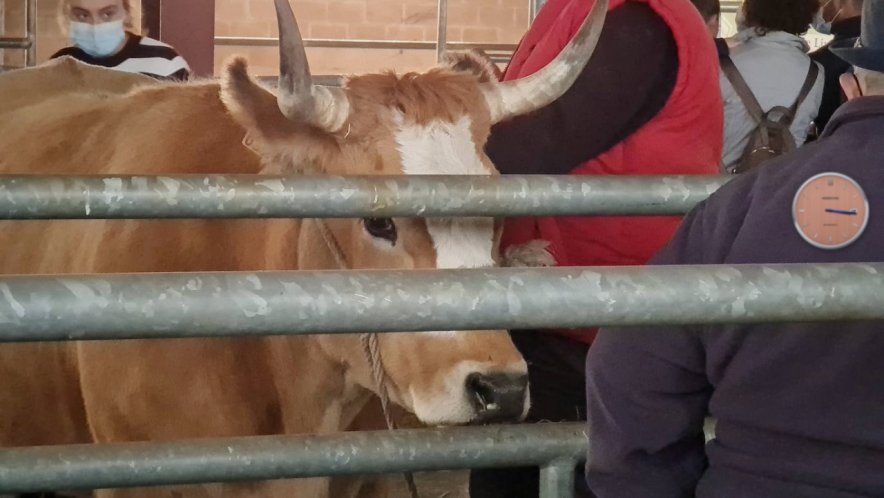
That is 3:16
